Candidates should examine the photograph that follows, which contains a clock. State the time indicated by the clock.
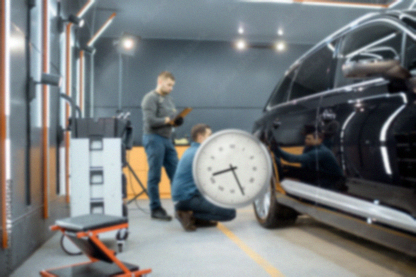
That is 8:26
